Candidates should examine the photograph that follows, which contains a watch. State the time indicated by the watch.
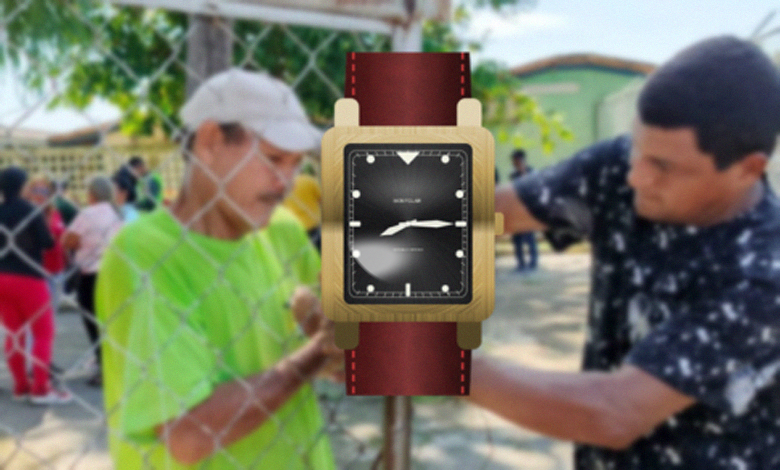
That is 8:15
